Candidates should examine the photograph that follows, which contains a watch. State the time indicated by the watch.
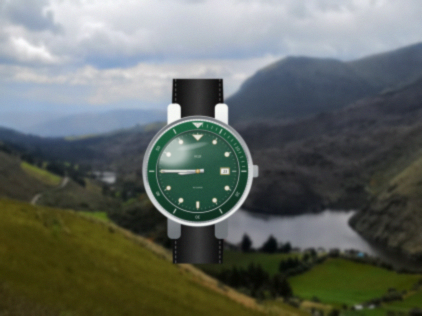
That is 8:45
